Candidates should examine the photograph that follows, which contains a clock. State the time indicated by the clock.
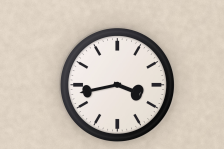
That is 3:43
